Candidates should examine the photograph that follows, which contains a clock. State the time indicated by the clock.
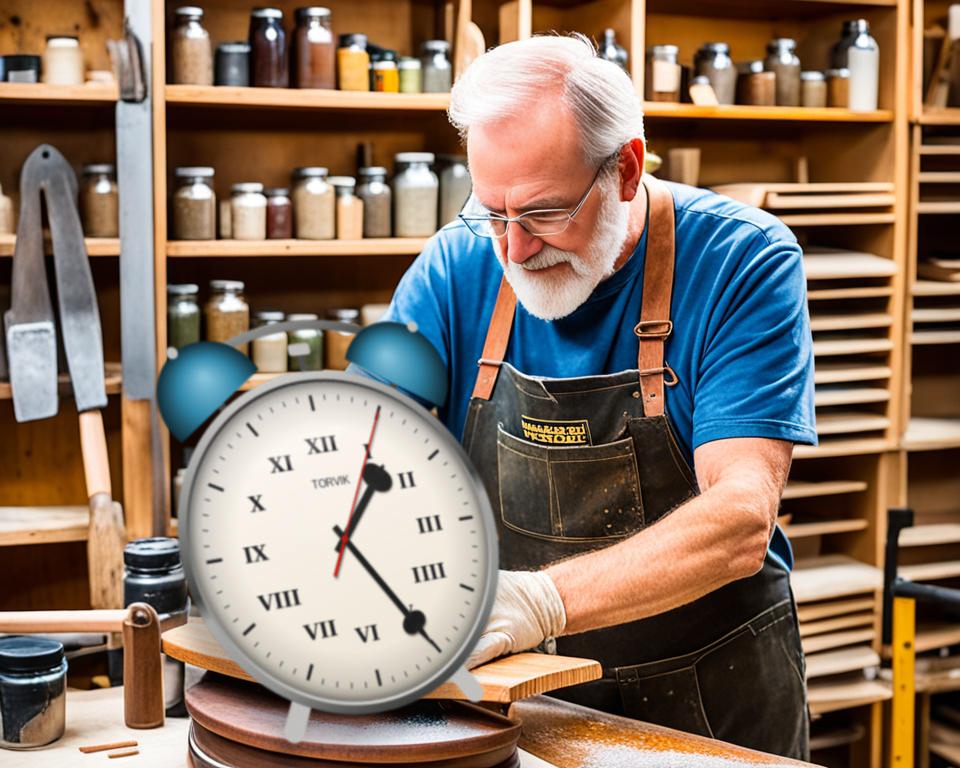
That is 1:25:05
